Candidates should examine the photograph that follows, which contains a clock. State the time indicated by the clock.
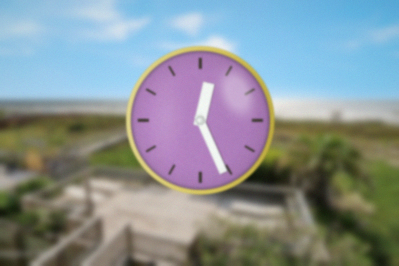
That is 12:26
